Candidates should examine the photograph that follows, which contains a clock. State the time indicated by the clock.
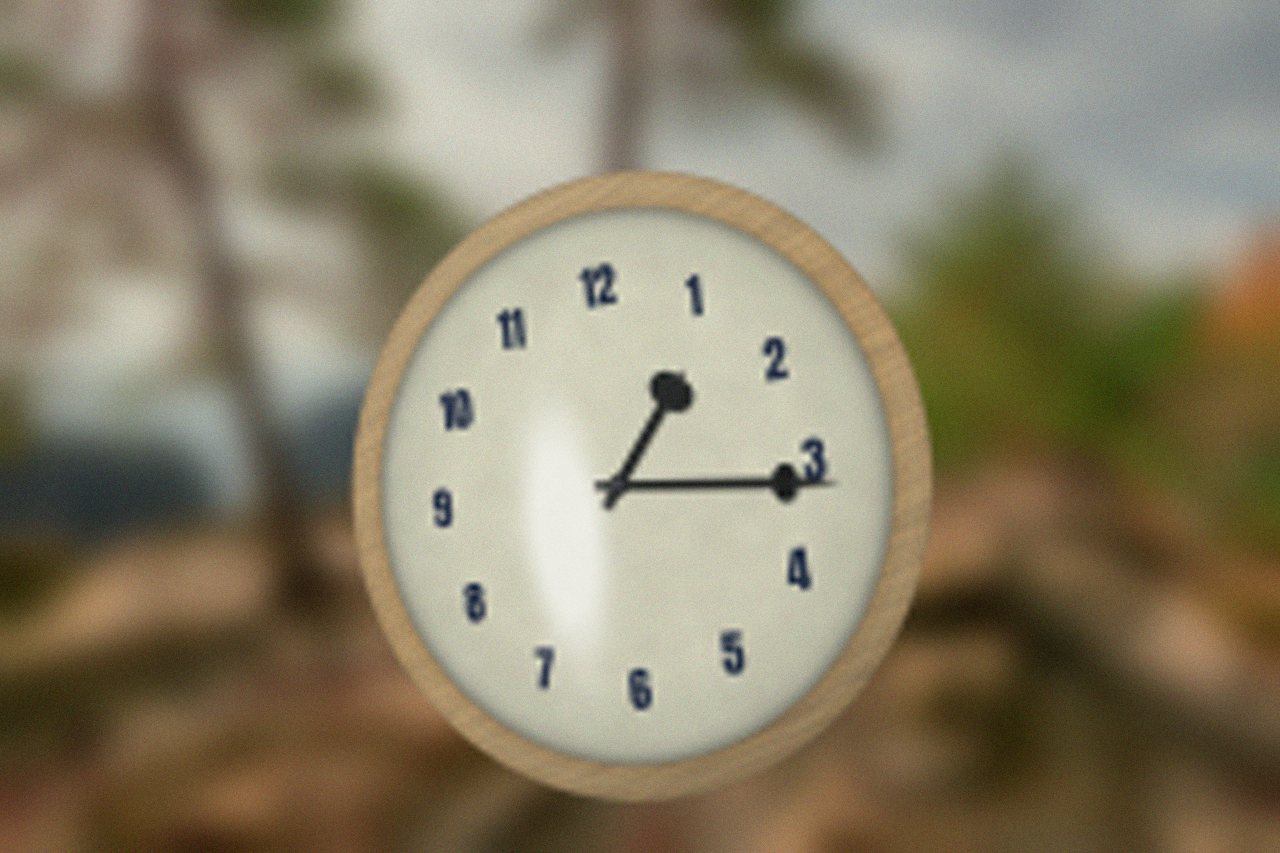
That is 1:16
